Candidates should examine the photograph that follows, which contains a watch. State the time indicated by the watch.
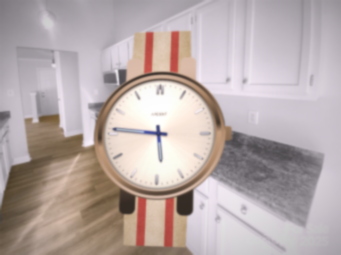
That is 5:46
